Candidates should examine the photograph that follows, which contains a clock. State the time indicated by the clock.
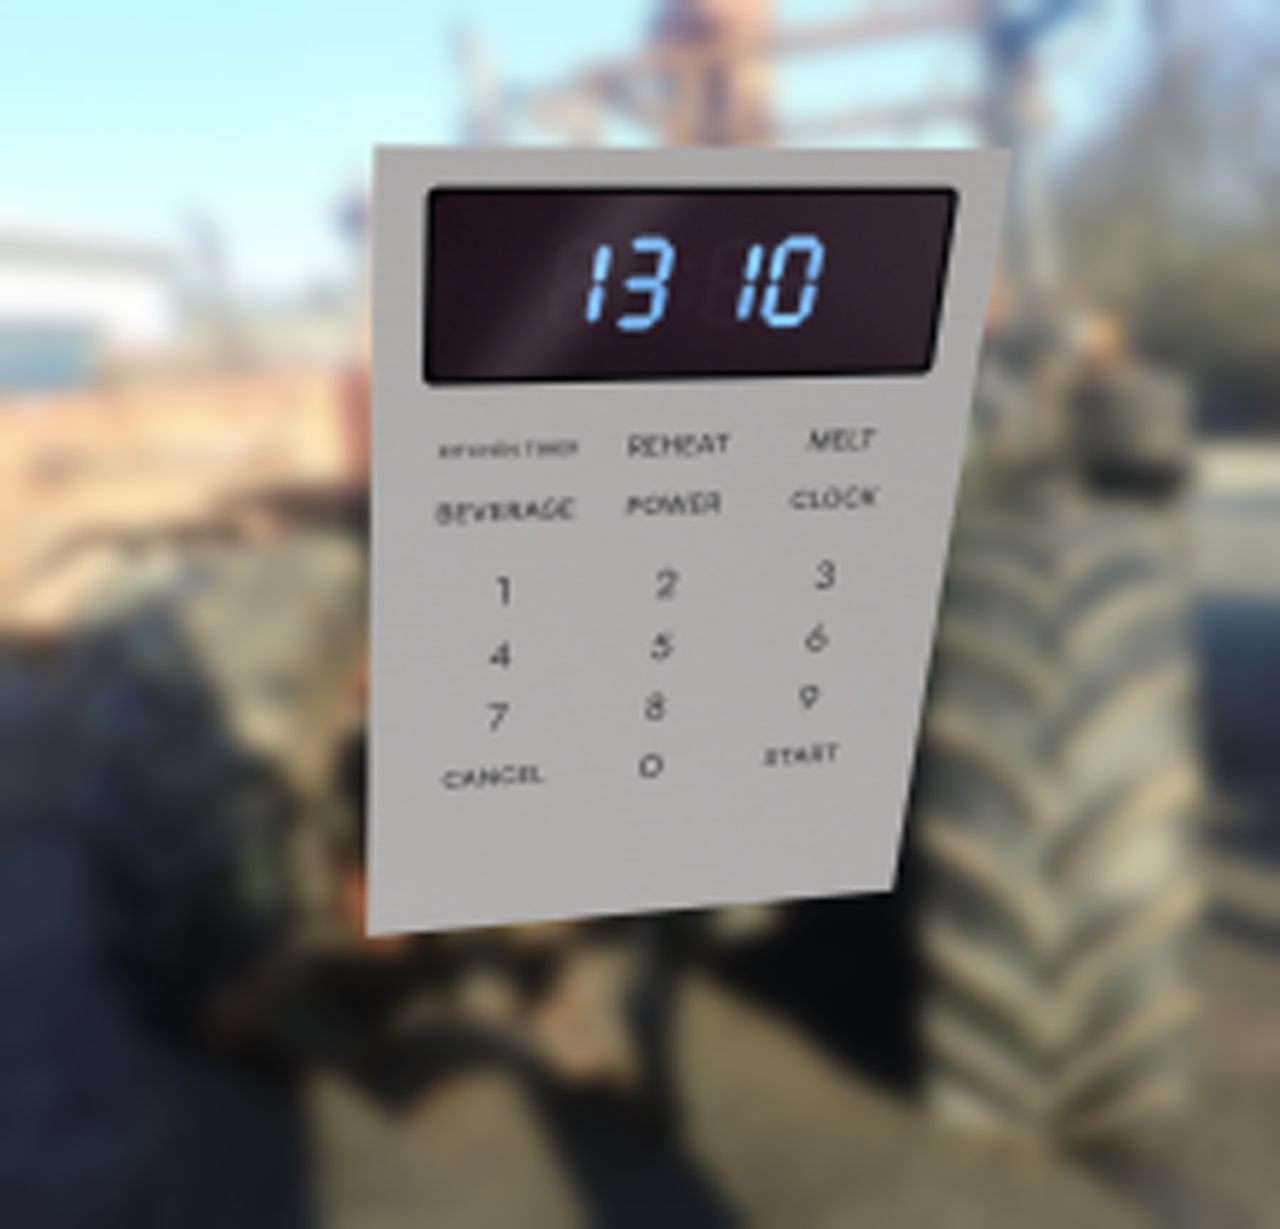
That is 13:10
